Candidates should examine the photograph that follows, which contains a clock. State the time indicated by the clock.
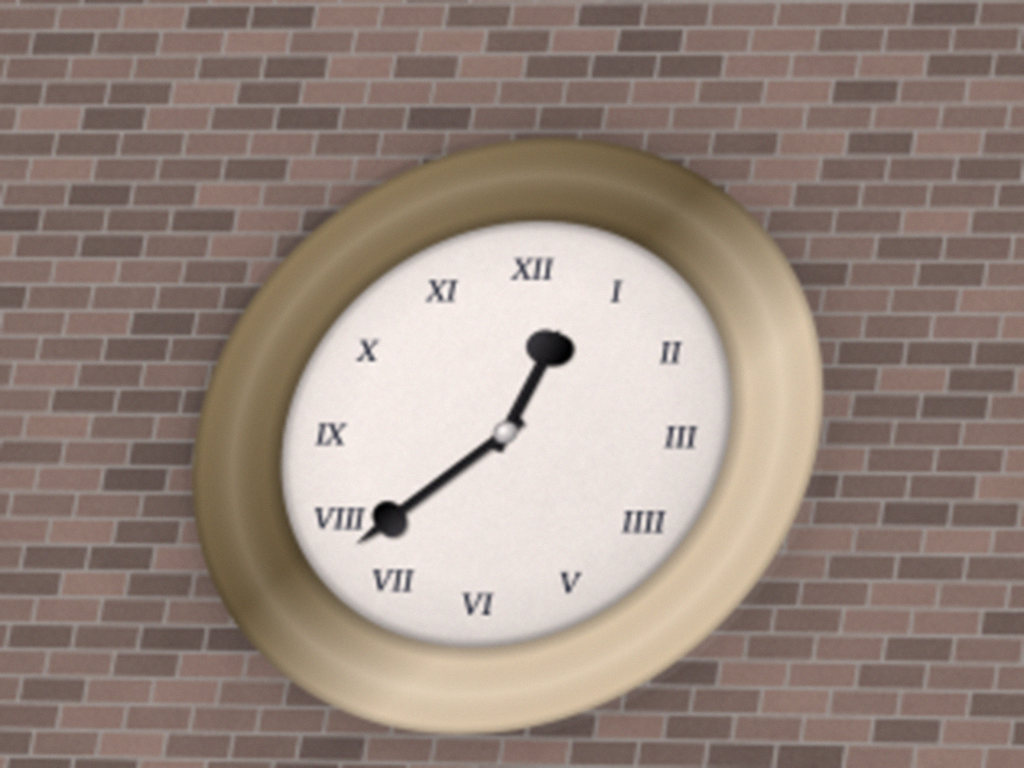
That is 12:38
